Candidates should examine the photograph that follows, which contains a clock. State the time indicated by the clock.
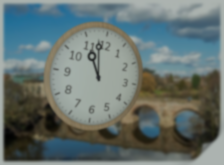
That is 10:58
